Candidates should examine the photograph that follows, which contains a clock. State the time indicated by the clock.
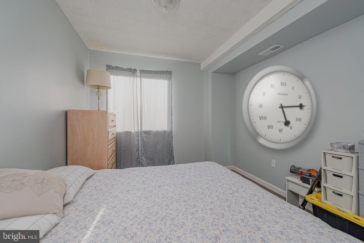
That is 5:14
